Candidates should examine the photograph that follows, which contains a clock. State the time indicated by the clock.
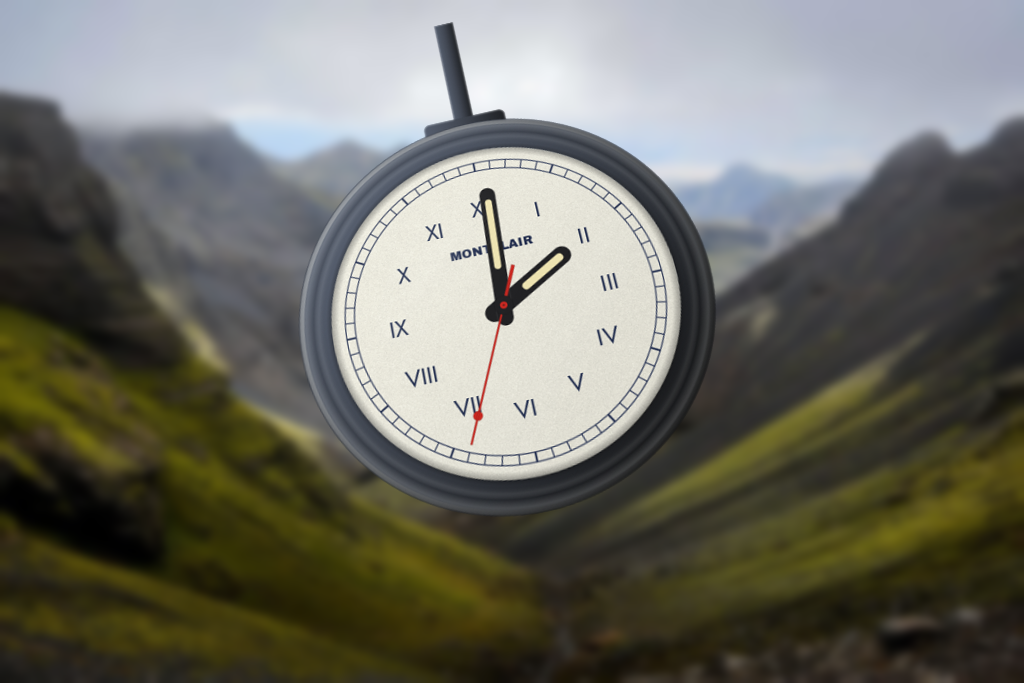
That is 2:00:34
